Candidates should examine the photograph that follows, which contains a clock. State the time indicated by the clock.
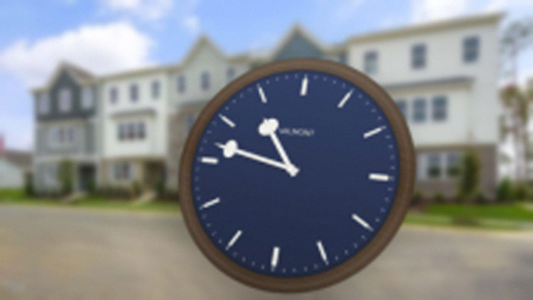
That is 10:47
